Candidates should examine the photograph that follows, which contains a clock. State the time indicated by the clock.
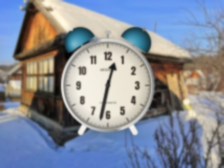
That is 12:32
